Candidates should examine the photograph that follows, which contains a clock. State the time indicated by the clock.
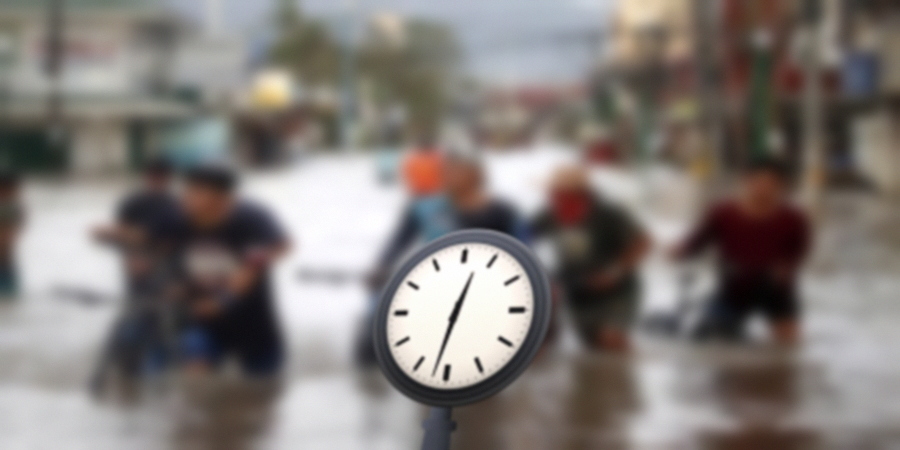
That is 12:32
